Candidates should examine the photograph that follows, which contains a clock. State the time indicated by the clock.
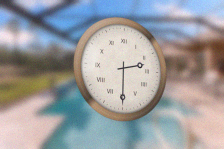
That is 2:30
